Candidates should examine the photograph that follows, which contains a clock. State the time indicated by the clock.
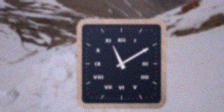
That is 11:10
